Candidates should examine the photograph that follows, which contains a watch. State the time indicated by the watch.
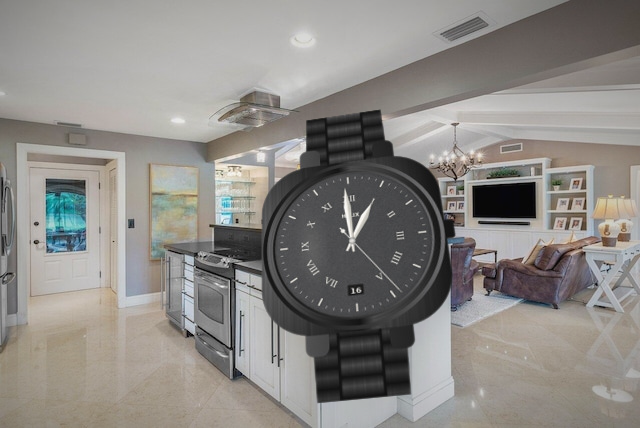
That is 12:59:24
